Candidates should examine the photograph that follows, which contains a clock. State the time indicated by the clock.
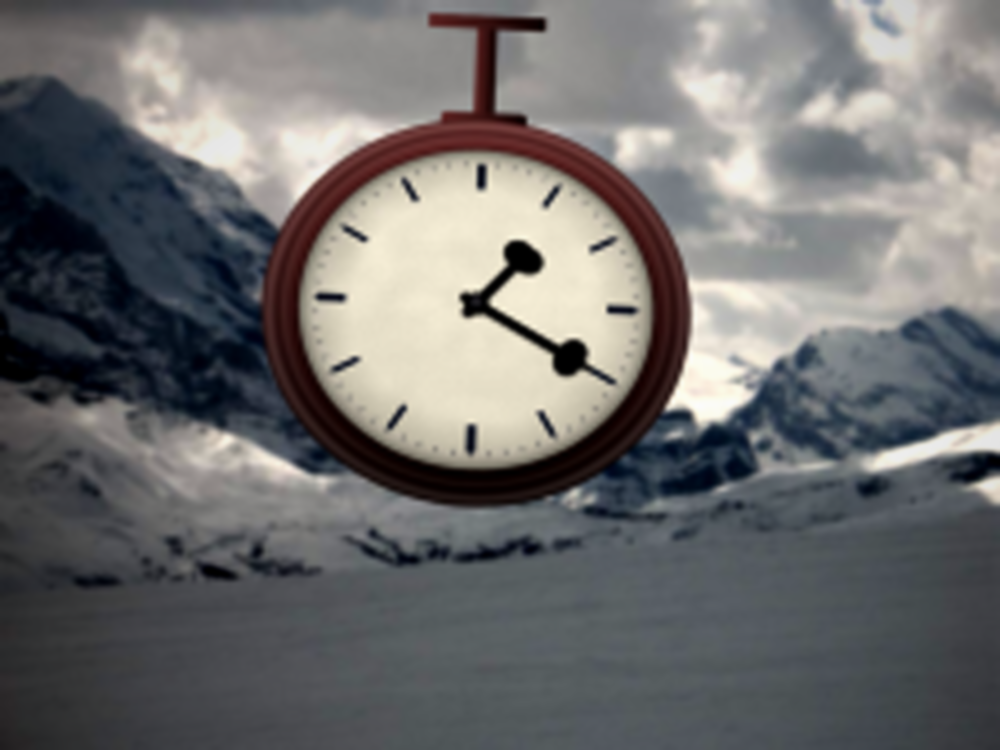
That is 1:20
